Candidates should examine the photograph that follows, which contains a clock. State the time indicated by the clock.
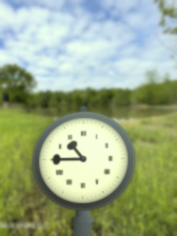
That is 10:45
